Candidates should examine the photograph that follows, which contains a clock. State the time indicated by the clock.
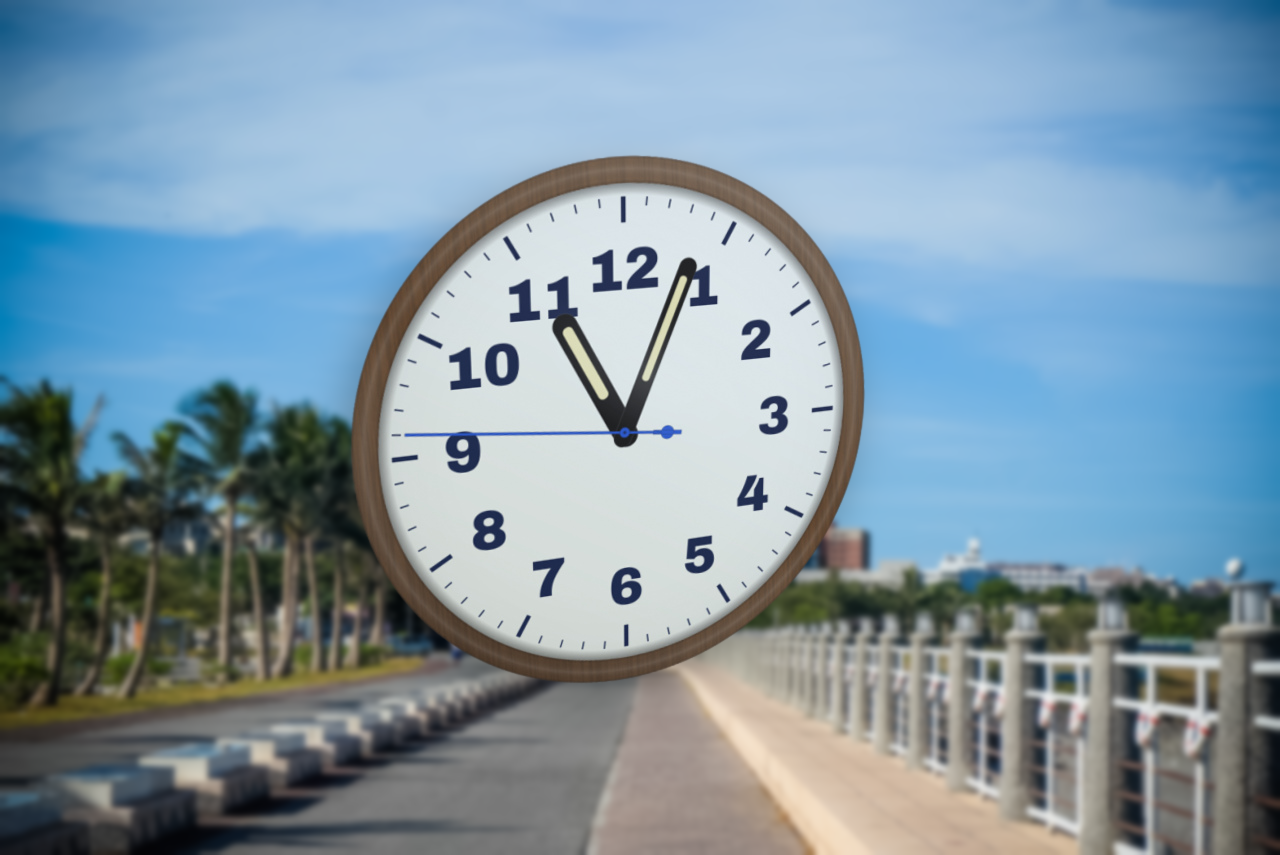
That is 11:03:46
